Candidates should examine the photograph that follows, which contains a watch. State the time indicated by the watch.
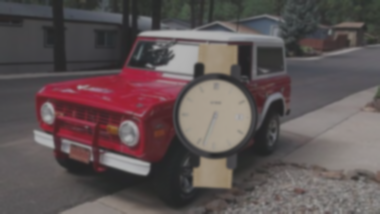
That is 6:33
